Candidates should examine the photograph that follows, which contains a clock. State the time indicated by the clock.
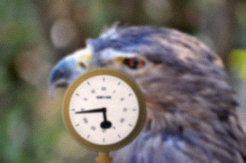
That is 5:44
